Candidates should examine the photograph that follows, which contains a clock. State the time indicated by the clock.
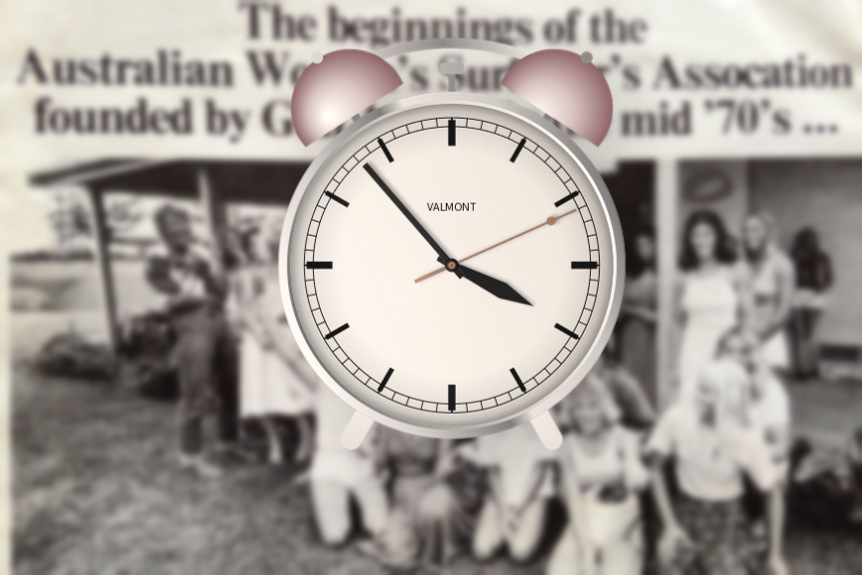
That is 3:53:11
